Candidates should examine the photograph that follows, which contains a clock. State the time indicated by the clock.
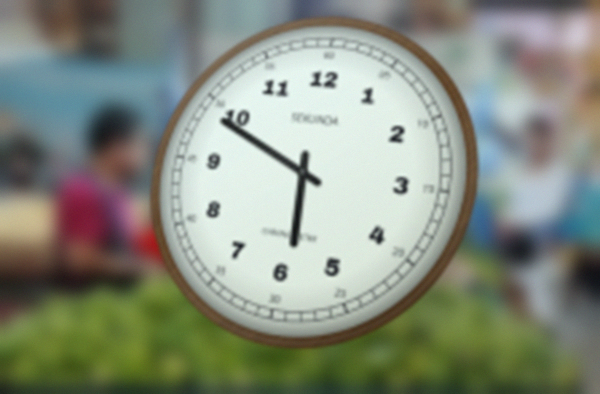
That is 5:49
